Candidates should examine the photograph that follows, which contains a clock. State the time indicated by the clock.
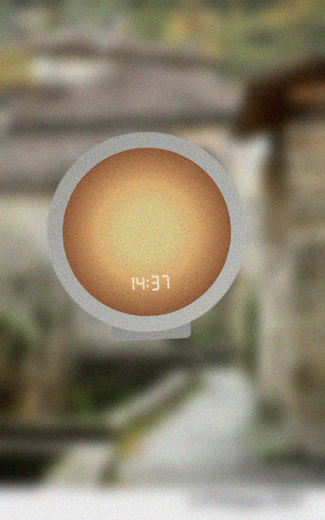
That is 14:37
